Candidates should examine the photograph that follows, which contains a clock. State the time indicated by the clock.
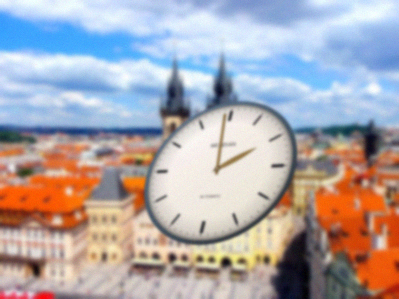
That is 1:59
